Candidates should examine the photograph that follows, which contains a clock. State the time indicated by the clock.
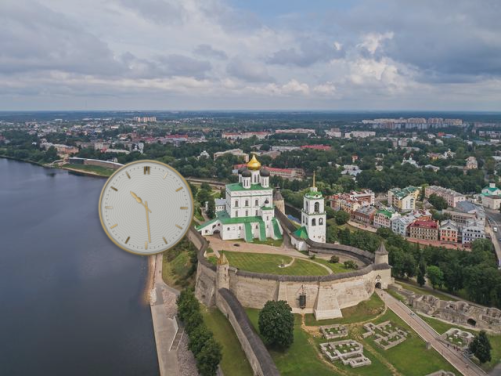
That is 10:29
